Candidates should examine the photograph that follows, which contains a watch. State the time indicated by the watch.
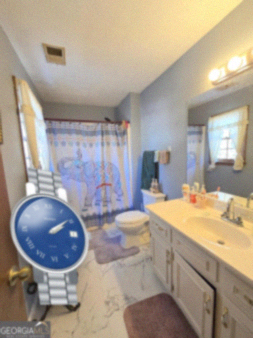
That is 2:09
